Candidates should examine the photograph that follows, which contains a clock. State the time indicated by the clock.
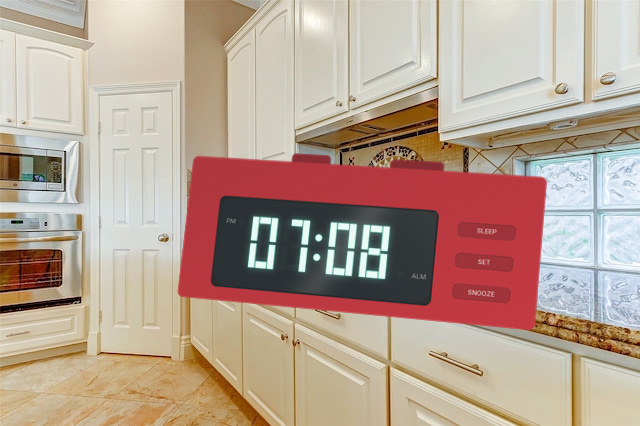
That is 7:08
